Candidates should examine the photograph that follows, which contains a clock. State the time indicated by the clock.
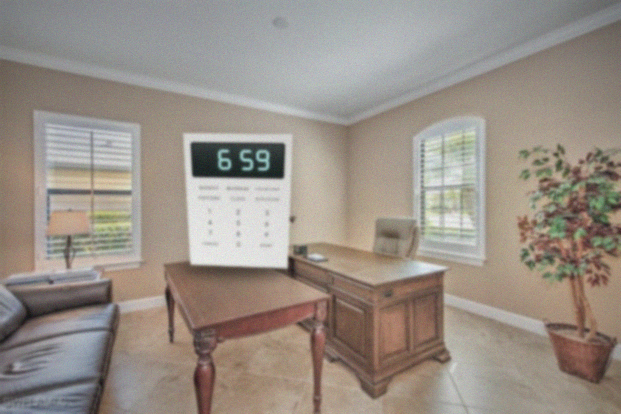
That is 6:59
